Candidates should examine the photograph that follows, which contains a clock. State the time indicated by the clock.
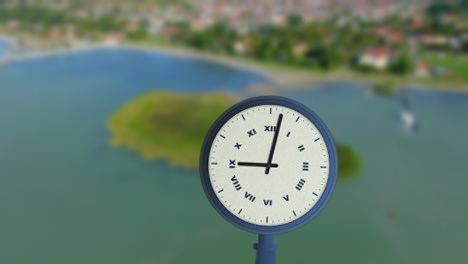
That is 9:02
